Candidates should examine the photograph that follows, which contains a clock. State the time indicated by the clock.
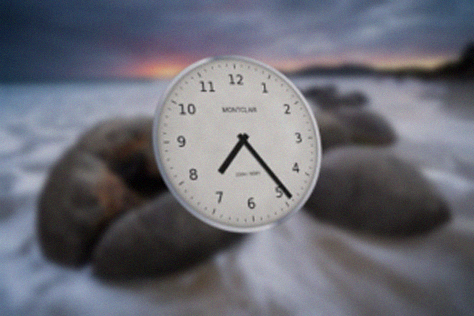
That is 7:24
